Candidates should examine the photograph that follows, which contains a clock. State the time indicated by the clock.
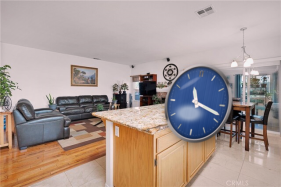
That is 11:18
